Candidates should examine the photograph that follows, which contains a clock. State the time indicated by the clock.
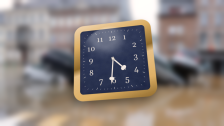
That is 4:31
